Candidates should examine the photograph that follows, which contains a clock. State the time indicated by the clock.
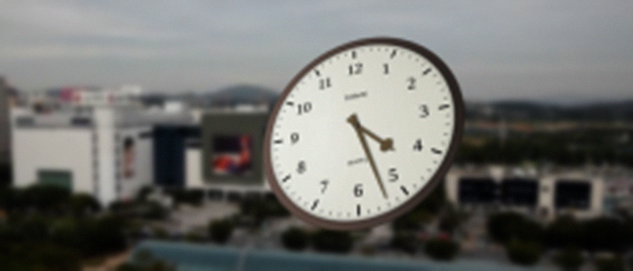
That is 4:27
